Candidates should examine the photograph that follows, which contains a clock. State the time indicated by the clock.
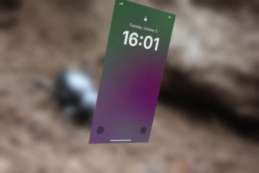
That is 16:01
